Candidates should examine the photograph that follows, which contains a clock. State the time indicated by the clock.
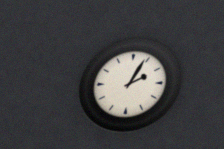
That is 2:04
